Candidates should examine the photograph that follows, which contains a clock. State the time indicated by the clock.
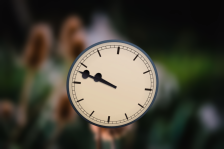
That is 9:48
